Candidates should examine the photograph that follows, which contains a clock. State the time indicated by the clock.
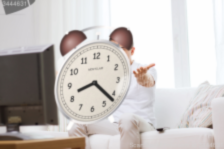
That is 8:22
